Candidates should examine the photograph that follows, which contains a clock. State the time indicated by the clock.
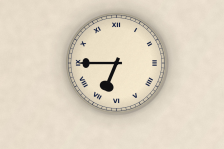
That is 6:45
